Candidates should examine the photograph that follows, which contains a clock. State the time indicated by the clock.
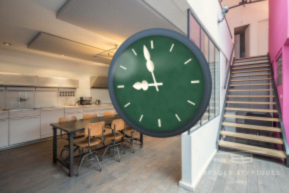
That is 8:58
